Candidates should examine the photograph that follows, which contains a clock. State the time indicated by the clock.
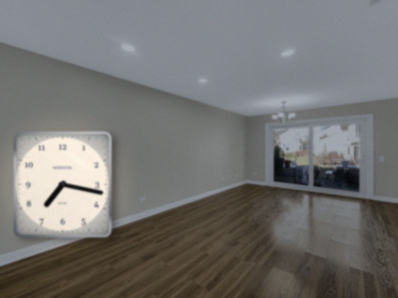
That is 7:17
